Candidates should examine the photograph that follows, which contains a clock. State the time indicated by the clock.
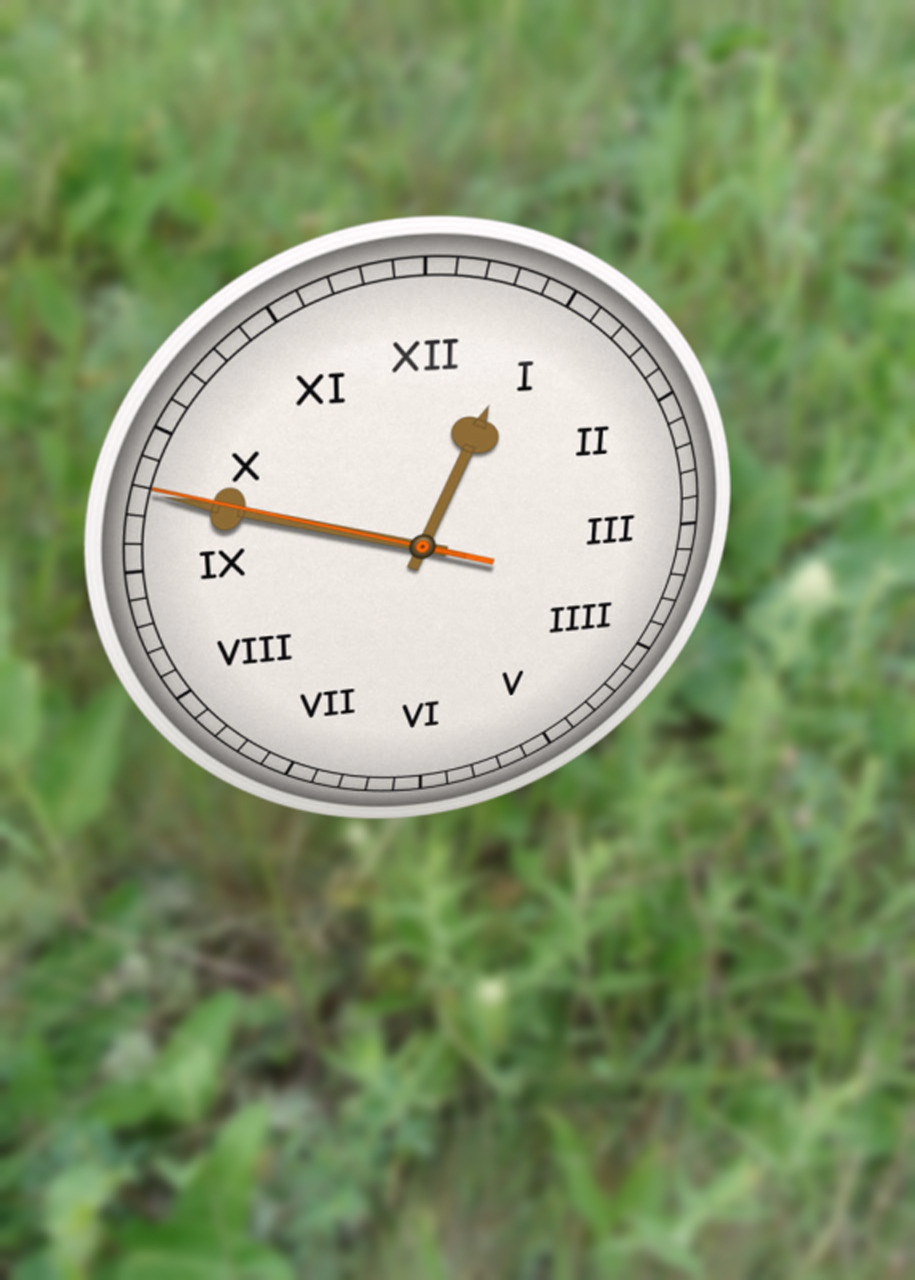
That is 12:47:48
